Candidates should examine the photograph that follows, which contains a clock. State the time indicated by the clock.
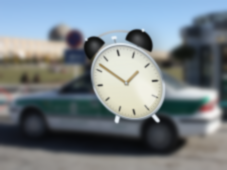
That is 1:52
